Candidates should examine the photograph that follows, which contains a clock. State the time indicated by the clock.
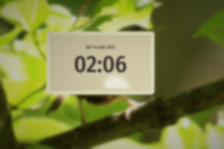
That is 2:06
